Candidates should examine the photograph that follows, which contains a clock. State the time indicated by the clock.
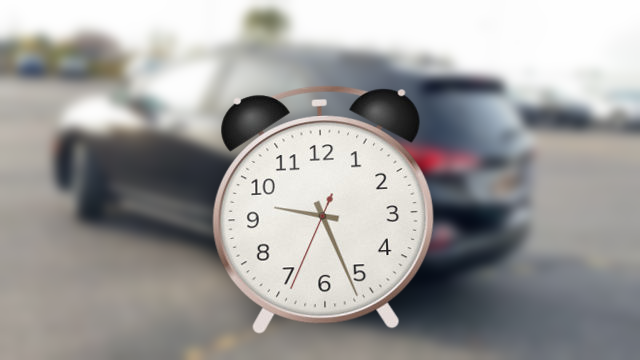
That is 9:26:34
